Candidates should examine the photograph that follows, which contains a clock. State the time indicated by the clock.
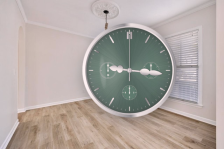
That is 9:16
